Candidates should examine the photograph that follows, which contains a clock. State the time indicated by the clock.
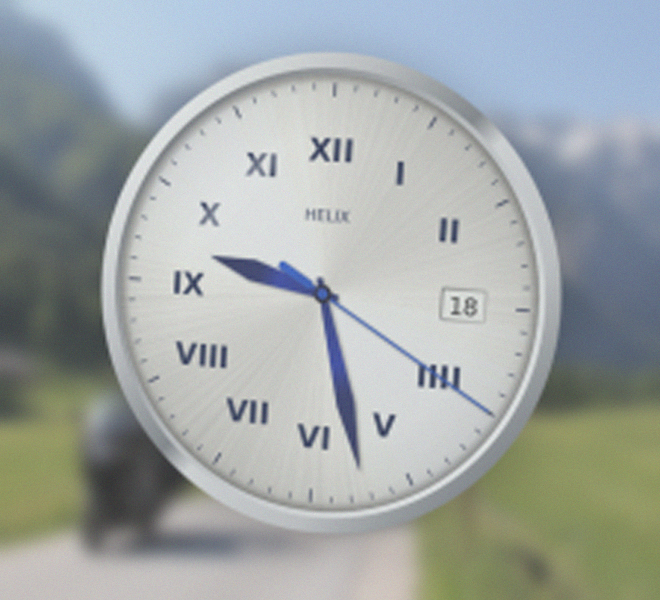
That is 9:27:20
